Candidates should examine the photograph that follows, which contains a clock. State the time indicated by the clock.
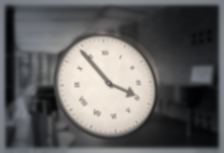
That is 3:54
